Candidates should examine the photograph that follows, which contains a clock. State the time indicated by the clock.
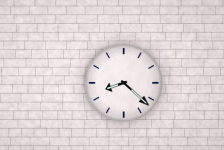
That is 8:22
